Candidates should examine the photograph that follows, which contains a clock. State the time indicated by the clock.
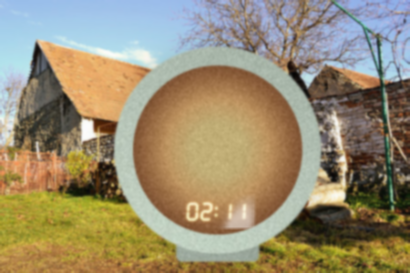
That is 2:11
